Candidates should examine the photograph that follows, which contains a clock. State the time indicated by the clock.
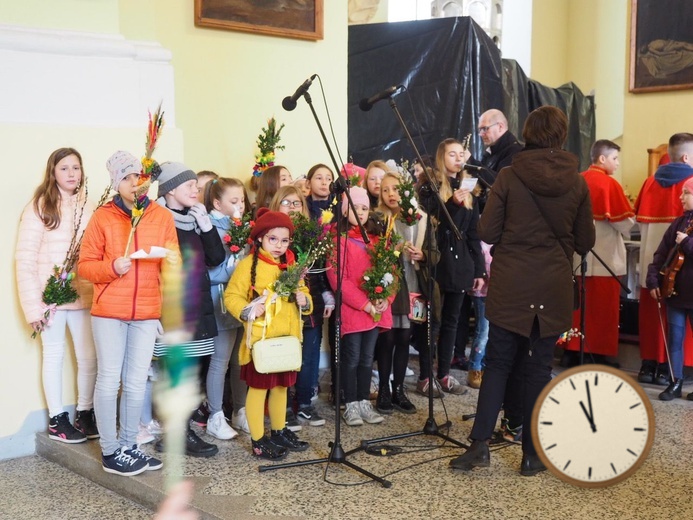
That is 10:58
